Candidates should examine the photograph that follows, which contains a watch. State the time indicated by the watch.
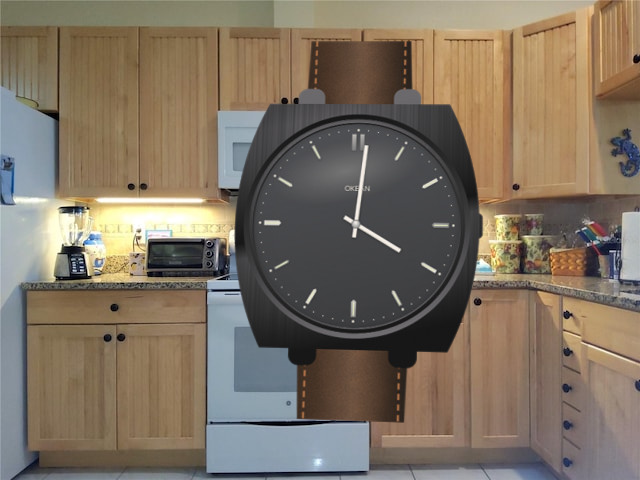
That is 4:01
